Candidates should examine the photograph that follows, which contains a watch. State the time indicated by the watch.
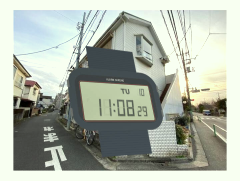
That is 11:08:29
